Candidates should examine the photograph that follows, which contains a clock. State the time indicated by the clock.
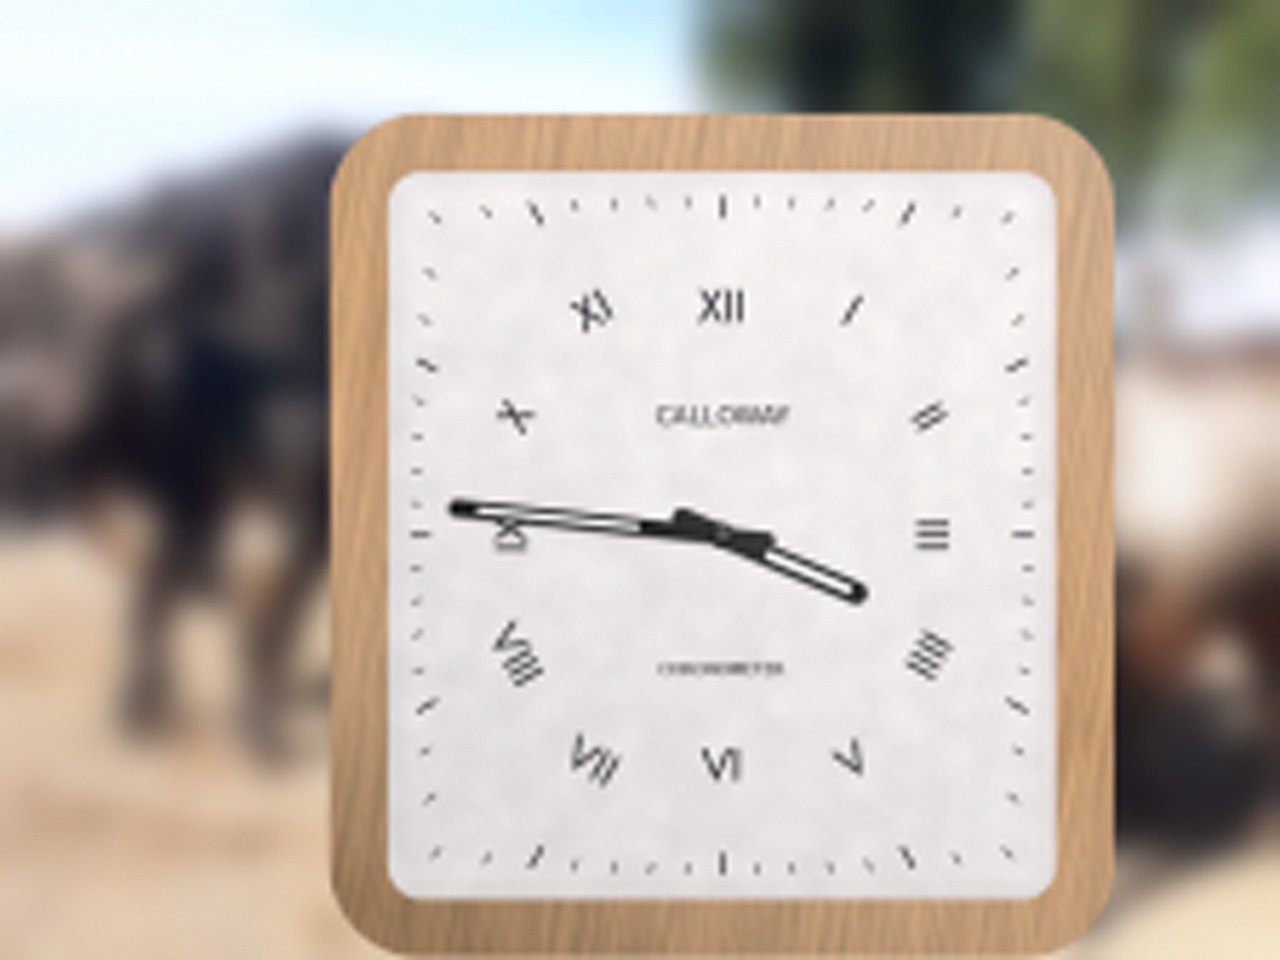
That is 3:46
